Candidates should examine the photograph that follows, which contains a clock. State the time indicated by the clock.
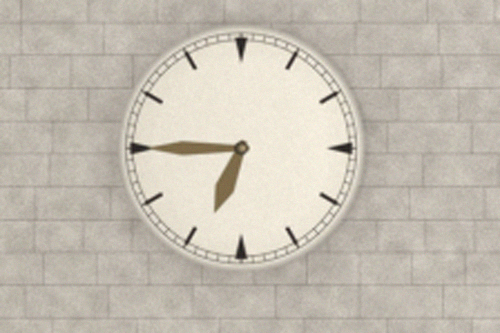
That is 6:45
